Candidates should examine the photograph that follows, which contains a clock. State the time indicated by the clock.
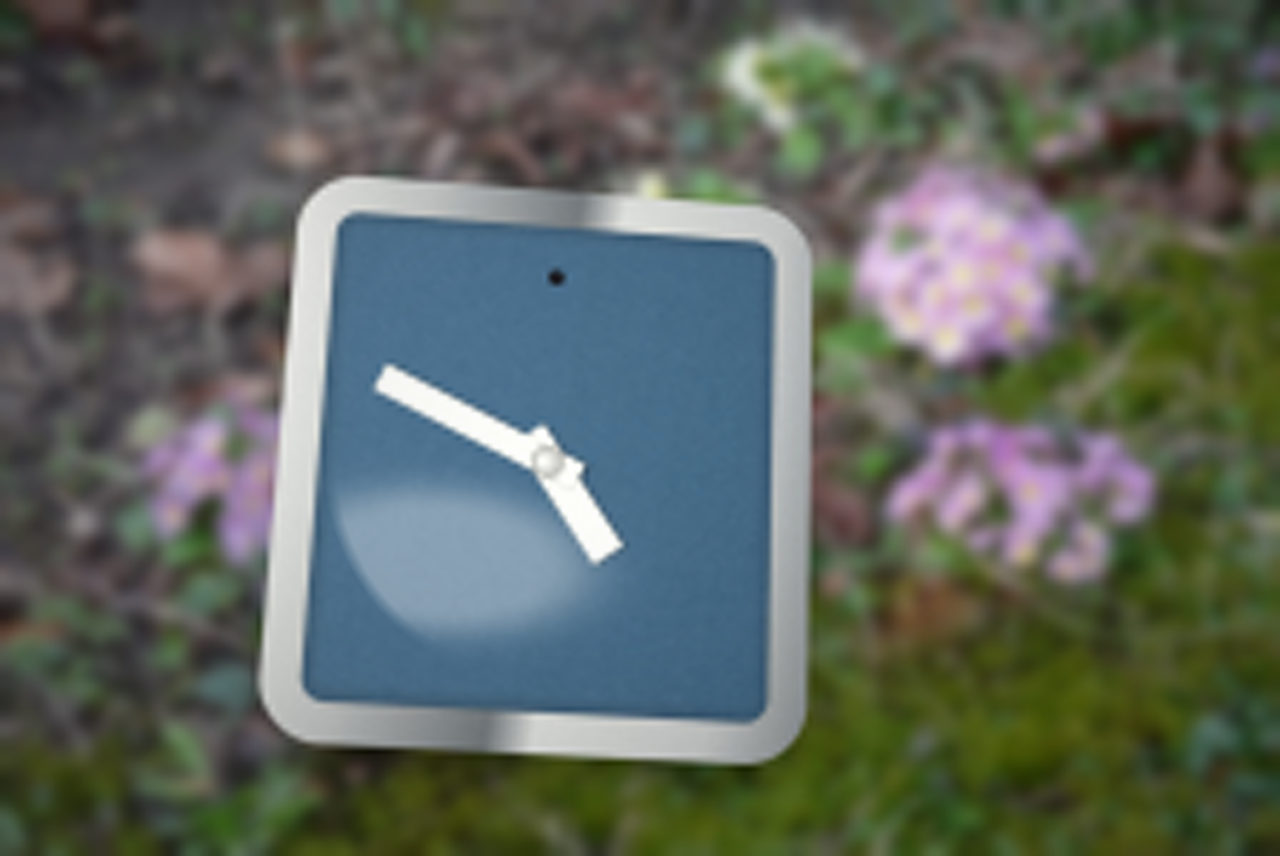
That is 4:49
